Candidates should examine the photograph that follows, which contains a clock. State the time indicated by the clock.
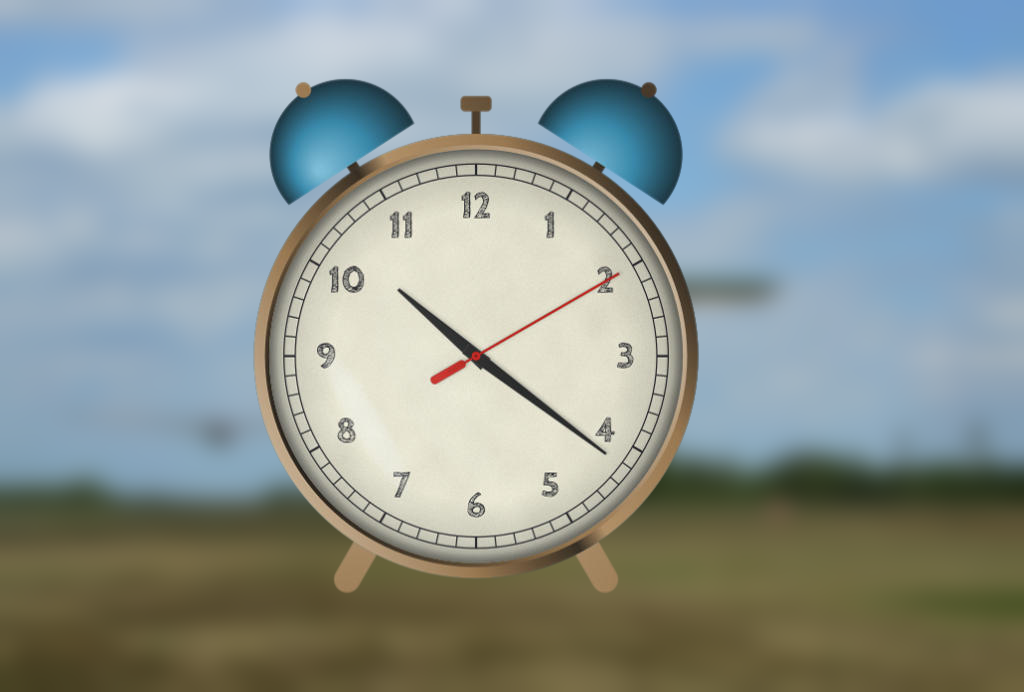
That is 10:21:10
